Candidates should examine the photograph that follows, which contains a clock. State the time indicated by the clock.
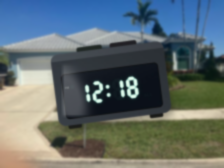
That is 12:18
